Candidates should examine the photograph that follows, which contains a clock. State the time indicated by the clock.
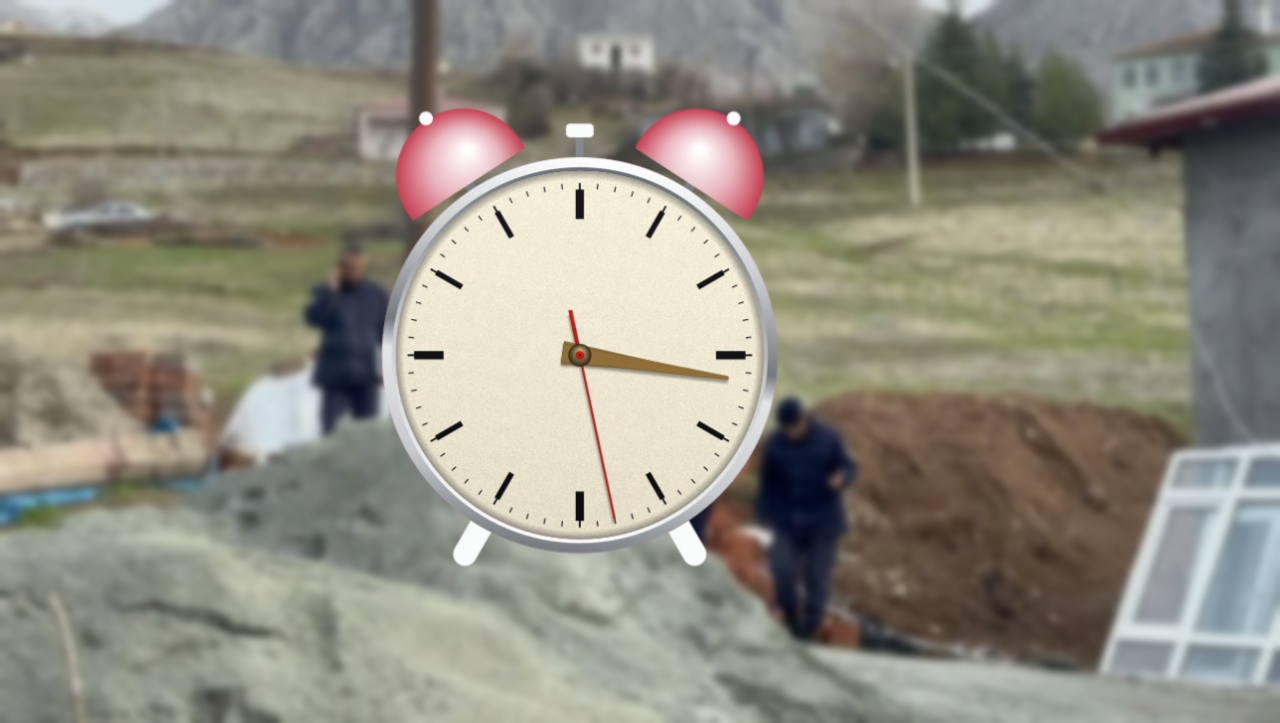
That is 3:16:28
